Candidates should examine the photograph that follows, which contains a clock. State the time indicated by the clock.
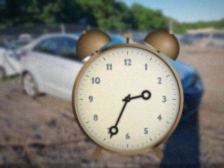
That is 2:34
